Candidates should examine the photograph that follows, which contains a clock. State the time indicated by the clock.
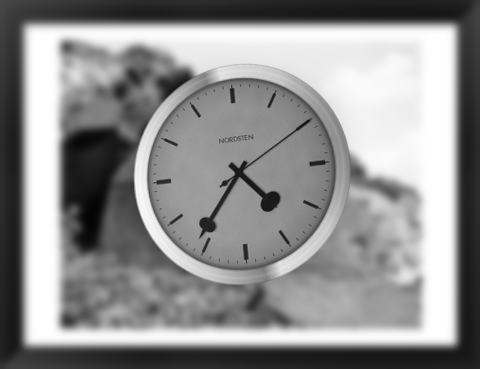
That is 4:36:10
